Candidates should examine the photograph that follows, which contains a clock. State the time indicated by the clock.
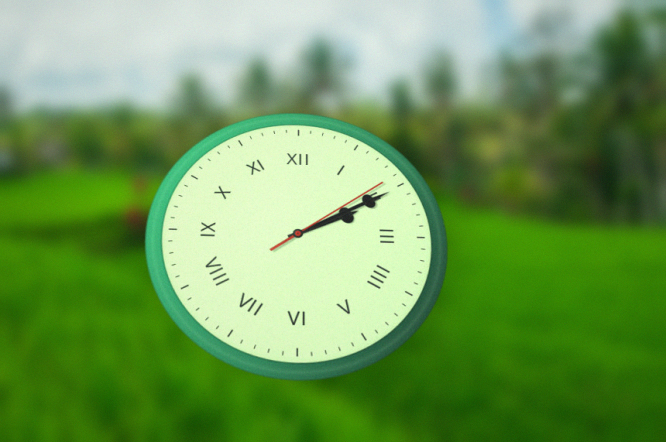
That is 2:10:09
